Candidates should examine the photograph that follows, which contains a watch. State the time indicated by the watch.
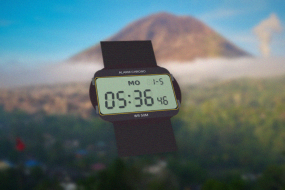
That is 5:36:46
